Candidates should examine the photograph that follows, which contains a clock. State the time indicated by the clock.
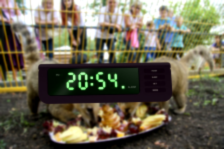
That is 20:54
